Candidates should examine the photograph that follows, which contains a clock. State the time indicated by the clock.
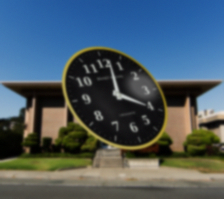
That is 4:02
